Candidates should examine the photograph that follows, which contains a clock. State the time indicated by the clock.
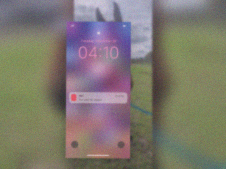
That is 4:10
